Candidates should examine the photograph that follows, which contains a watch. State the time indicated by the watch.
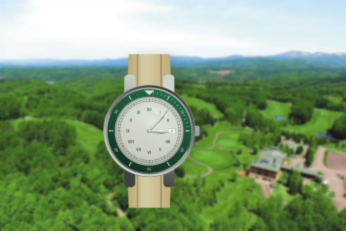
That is 3:07
